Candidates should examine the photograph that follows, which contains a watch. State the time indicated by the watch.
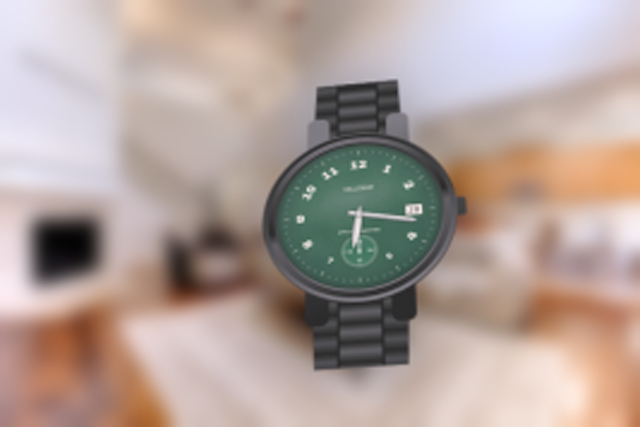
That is 6:17
